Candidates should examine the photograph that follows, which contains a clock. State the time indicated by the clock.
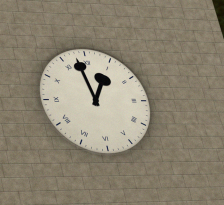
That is 12:58
